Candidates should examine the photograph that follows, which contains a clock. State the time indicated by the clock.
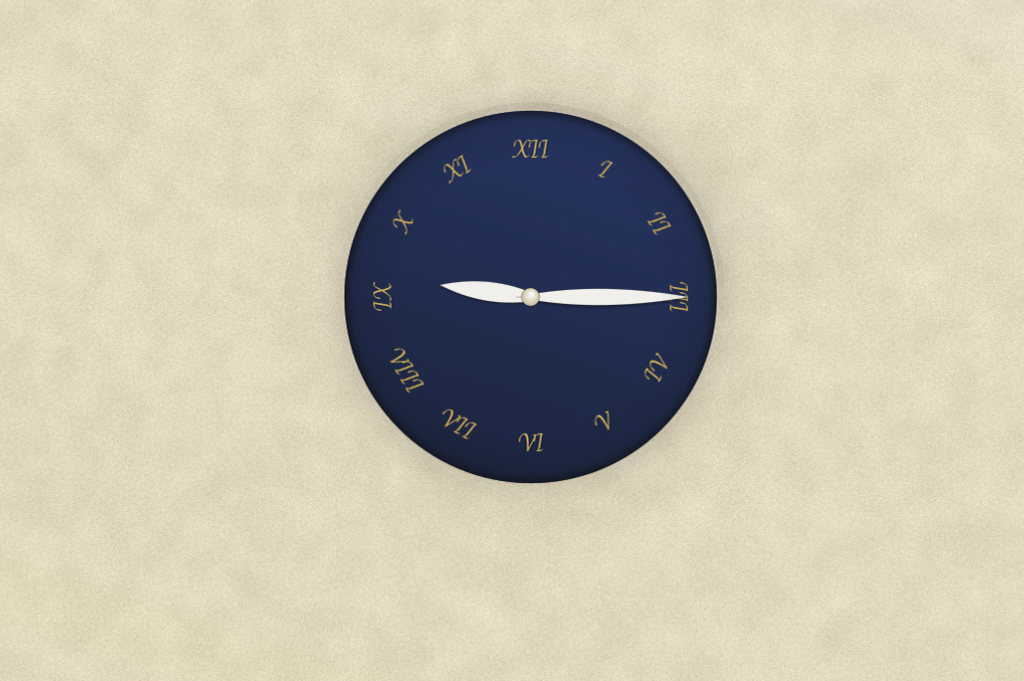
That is 9:15
